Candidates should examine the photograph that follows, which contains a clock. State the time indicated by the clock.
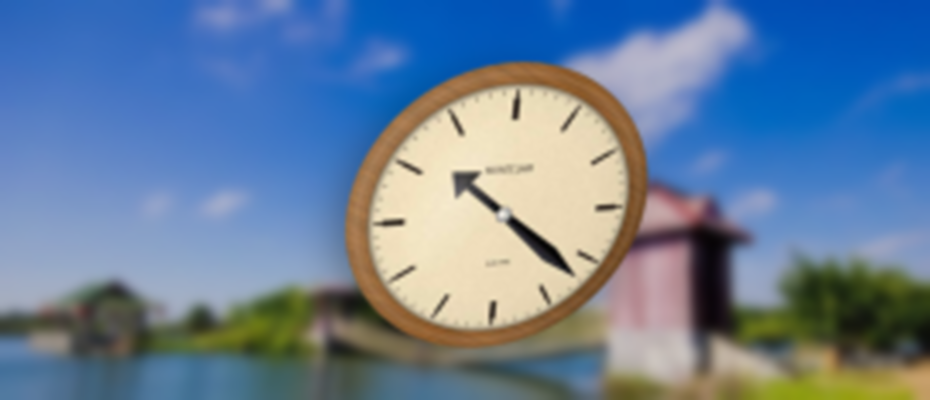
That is 10:22
